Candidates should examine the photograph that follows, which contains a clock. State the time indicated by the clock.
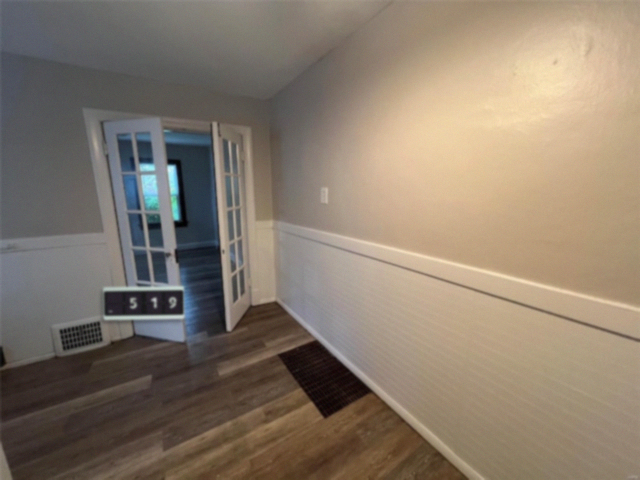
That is 5:19
